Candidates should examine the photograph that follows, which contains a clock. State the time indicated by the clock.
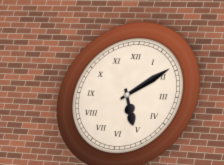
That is 5:09
